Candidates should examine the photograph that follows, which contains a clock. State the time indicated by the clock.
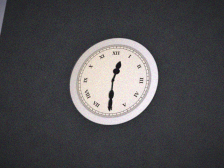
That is 12:30
